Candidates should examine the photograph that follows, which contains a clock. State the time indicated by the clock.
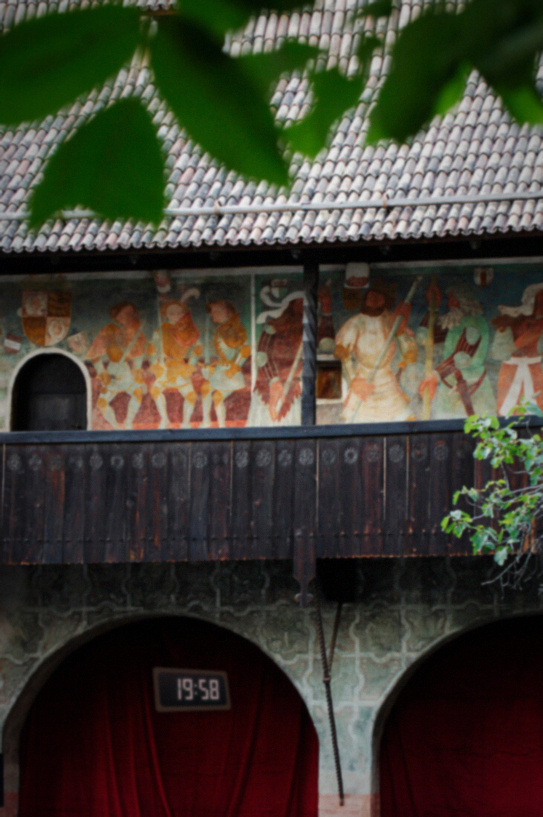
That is 19:58
